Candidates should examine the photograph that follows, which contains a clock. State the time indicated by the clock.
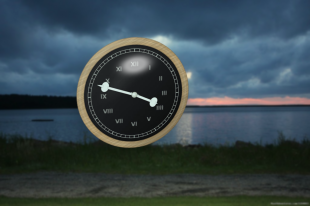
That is 3:48
